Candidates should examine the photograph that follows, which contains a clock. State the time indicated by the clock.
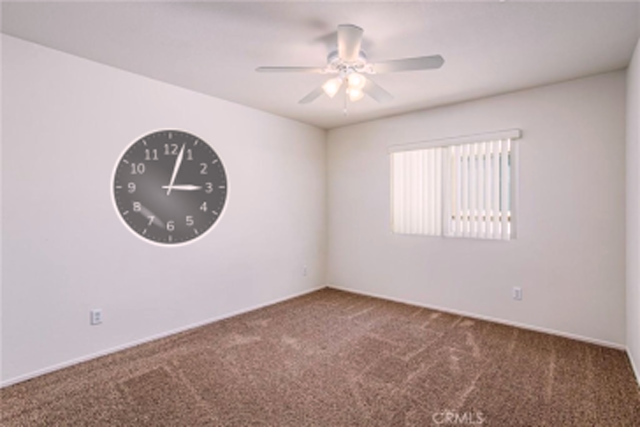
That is 3:03
